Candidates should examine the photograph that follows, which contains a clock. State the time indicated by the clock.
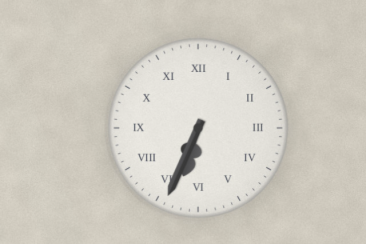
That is 6:34
